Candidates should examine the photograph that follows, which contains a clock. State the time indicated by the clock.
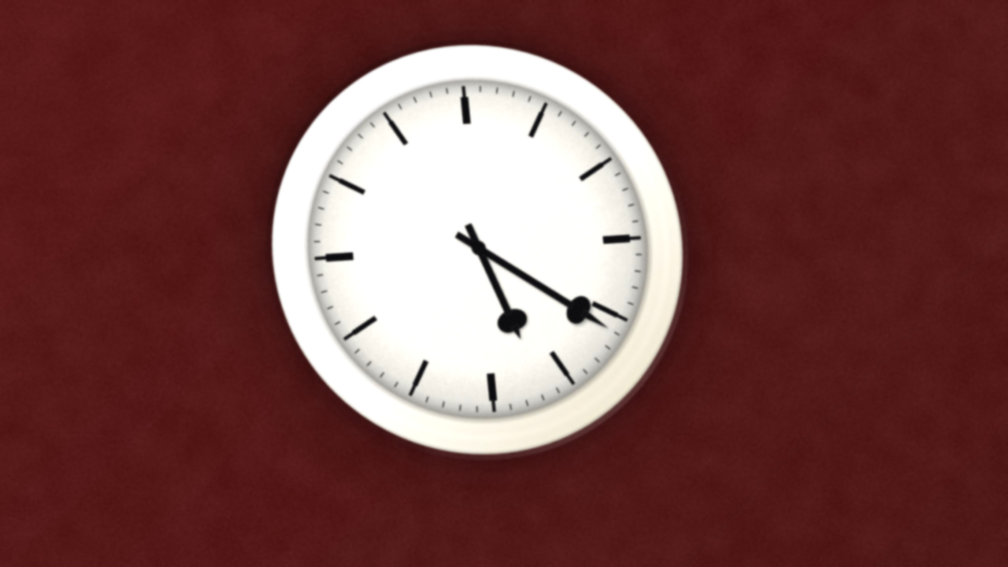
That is 5:21
